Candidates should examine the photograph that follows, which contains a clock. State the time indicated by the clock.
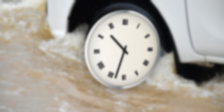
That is 10:33
